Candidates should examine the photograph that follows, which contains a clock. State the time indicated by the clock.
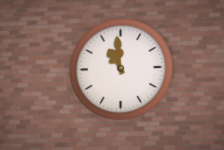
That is 10:59
